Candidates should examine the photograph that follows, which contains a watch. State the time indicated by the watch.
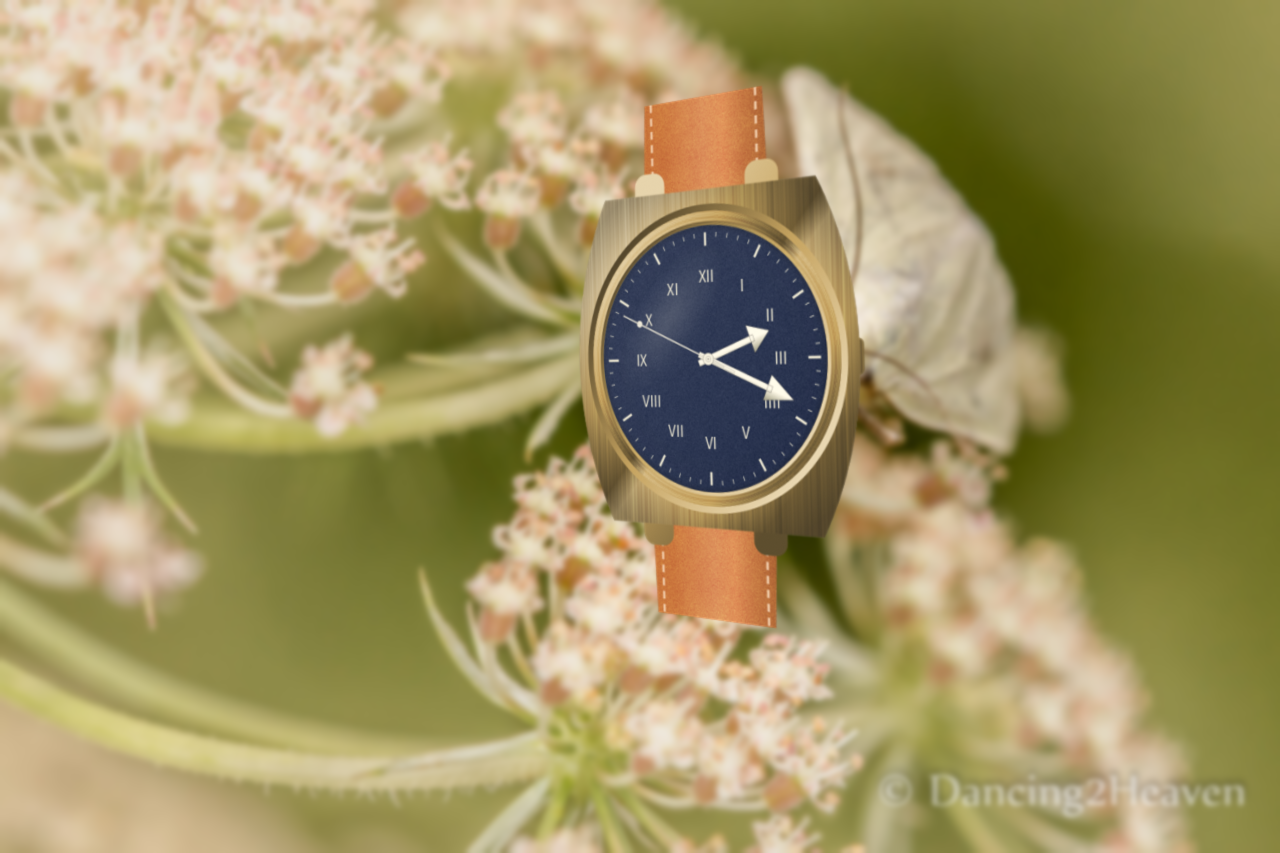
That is 2:18:49
